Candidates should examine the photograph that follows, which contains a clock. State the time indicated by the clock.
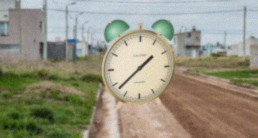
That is 1:38
